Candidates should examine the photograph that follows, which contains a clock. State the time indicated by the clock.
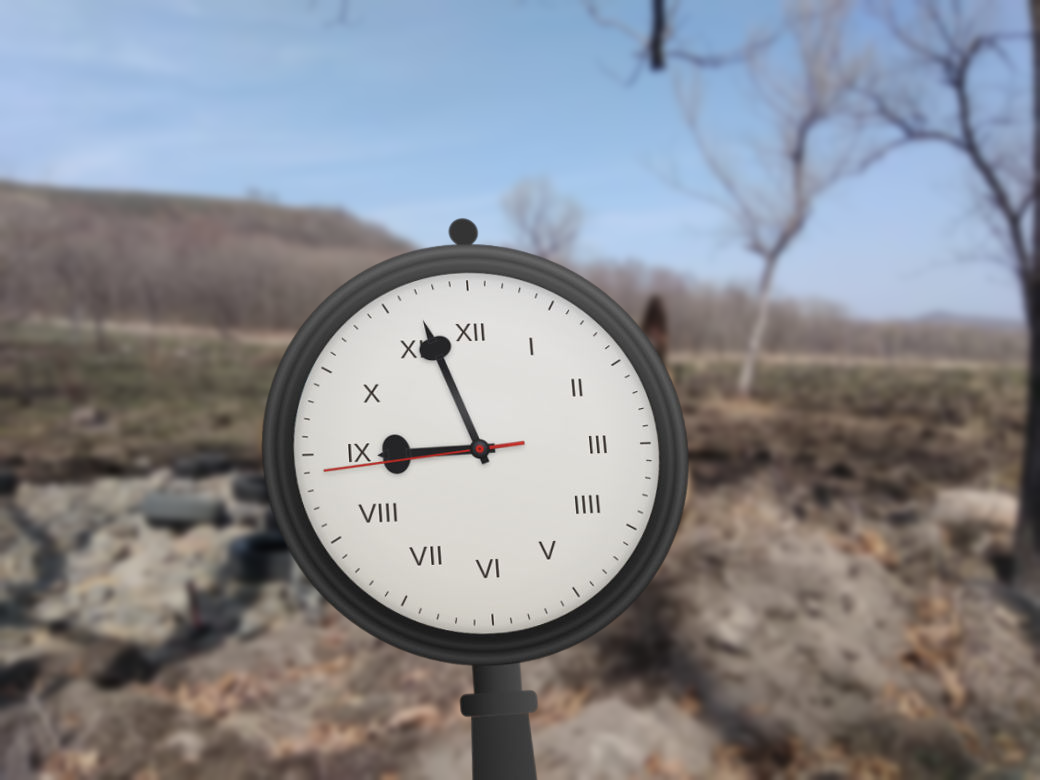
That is 8:56:44
